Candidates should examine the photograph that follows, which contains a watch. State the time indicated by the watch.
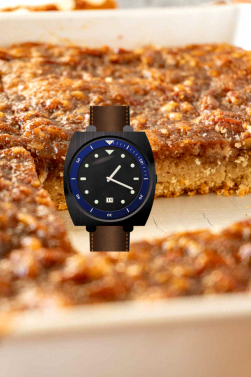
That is 1:19
